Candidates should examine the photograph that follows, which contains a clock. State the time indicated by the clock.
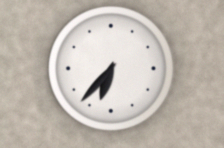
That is 6:37
